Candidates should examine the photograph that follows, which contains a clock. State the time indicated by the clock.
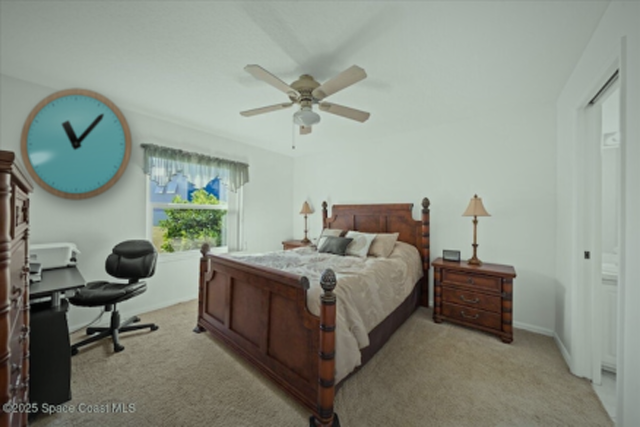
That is 11:07
